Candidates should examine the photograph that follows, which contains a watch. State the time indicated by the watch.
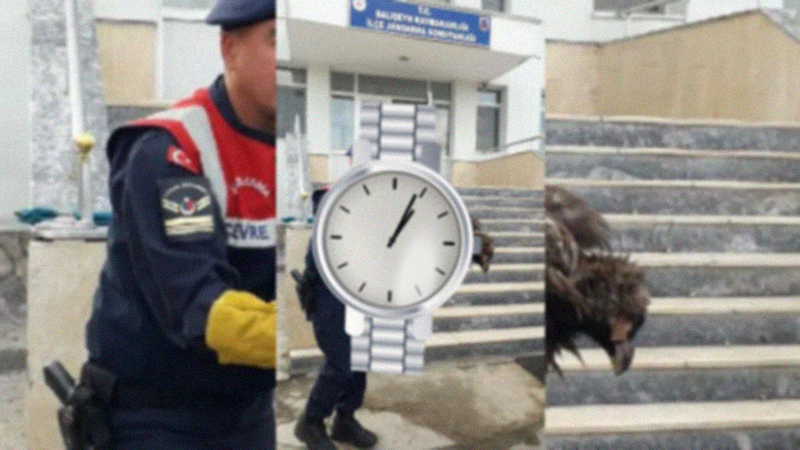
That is 1:04
